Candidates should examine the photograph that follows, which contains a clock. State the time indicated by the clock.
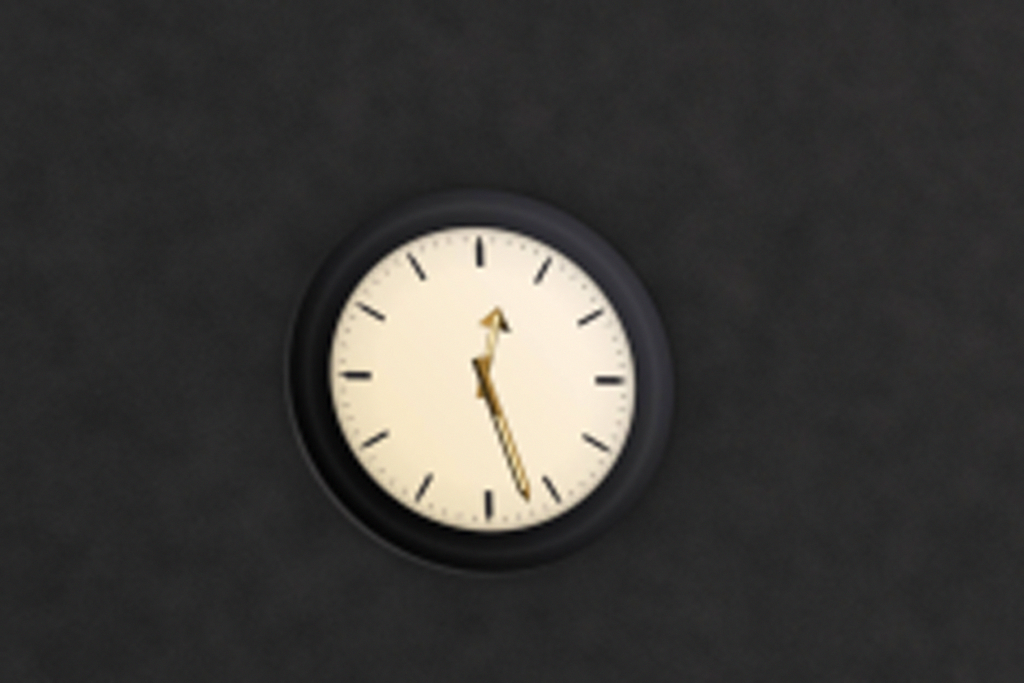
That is 12:27
